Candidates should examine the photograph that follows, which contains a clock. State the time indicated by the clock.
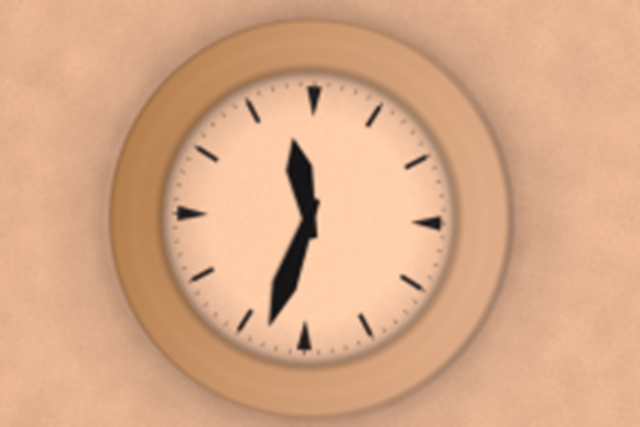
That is 11:33
